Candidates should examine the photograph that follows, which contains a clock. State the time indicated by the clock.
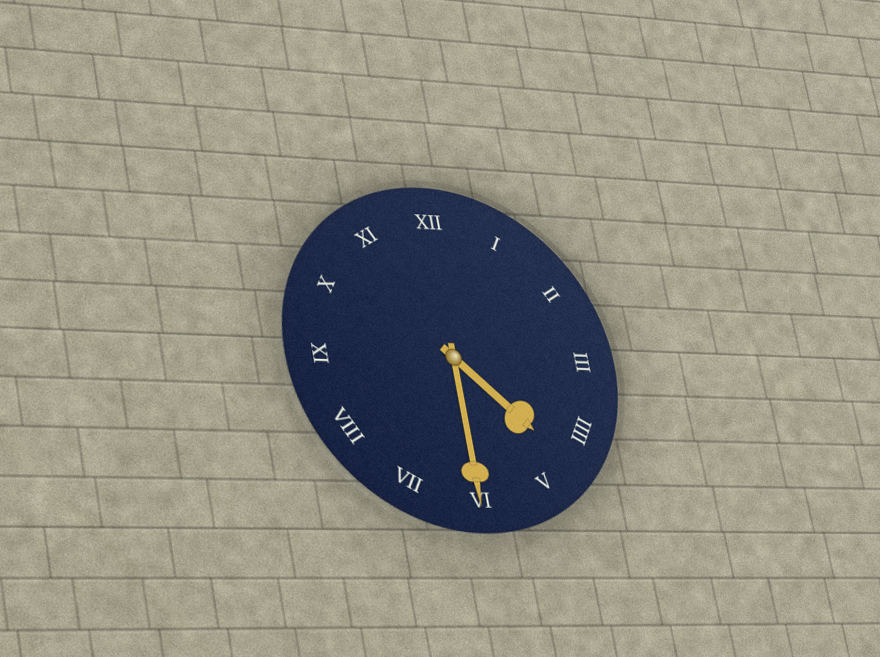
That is 4:30
